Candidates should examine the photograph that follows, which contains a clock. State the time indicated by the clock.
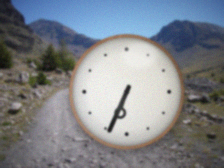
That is 6:34
